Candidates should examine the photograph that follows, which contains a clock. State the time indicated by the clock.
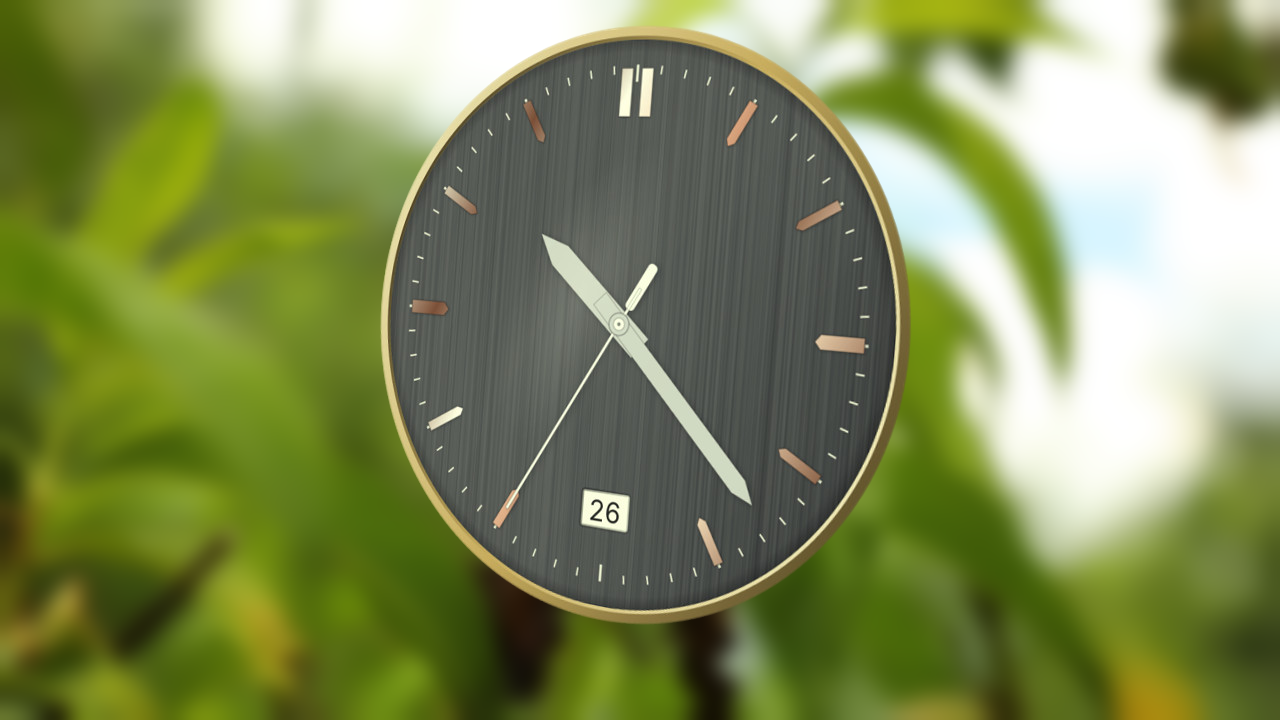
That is 10:22:35
